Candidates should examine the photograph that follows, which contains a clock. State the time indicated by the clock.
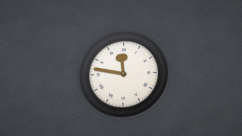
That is 11:47
